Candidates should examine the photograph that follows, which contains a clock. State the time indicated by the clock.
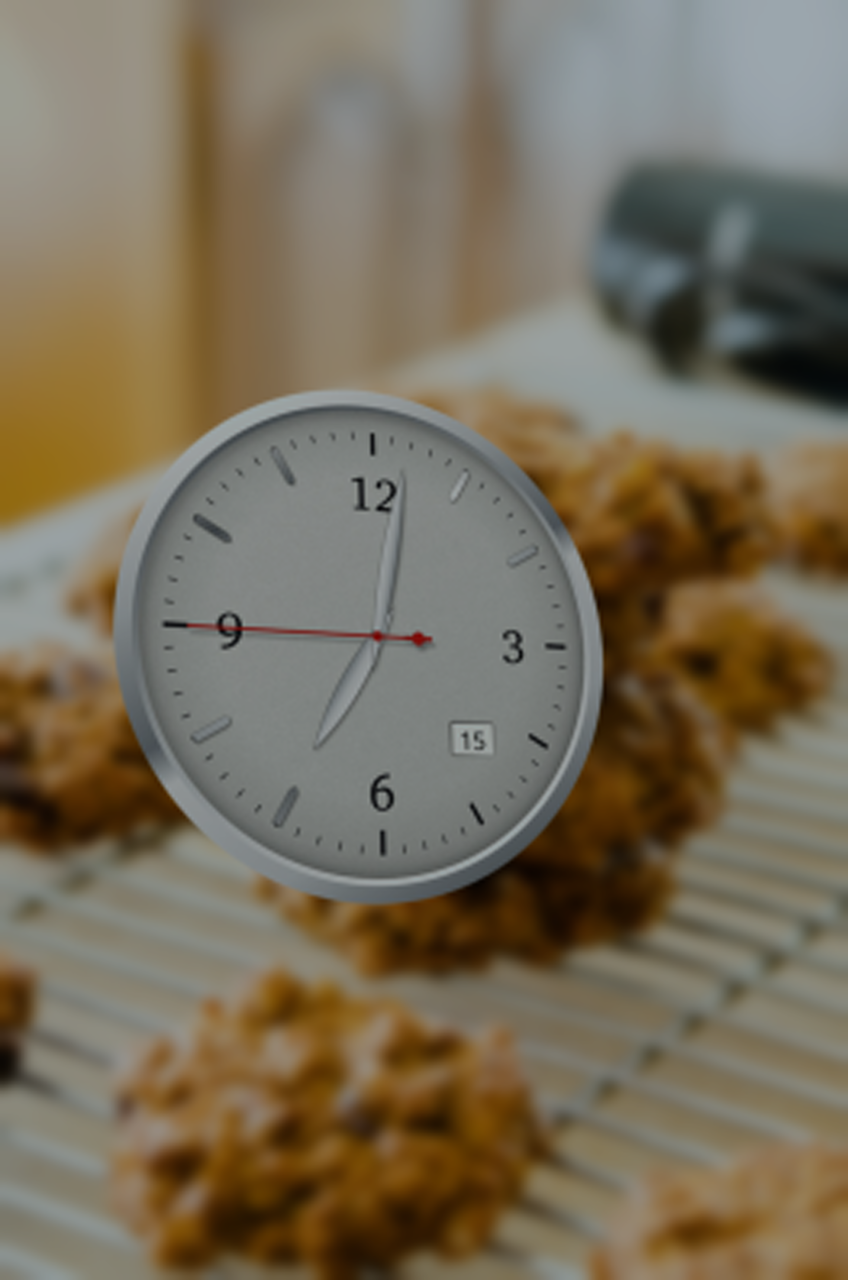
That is 7:01:45
